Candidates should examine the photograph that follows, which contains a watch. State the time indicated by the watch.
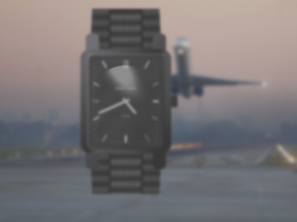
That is 4:41
